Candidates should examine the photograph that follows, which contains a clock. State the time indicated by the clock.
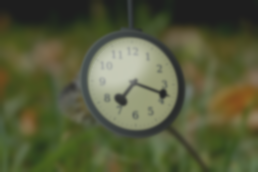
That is 7:18
